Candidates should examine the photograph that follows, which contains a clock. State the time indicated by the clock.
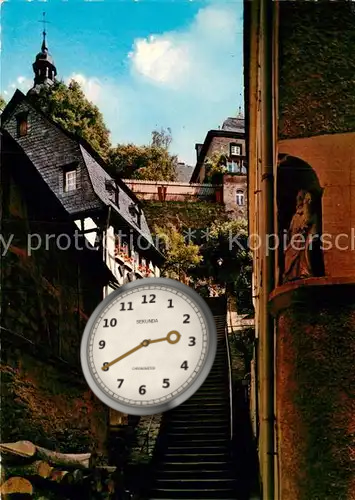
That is 2:40
